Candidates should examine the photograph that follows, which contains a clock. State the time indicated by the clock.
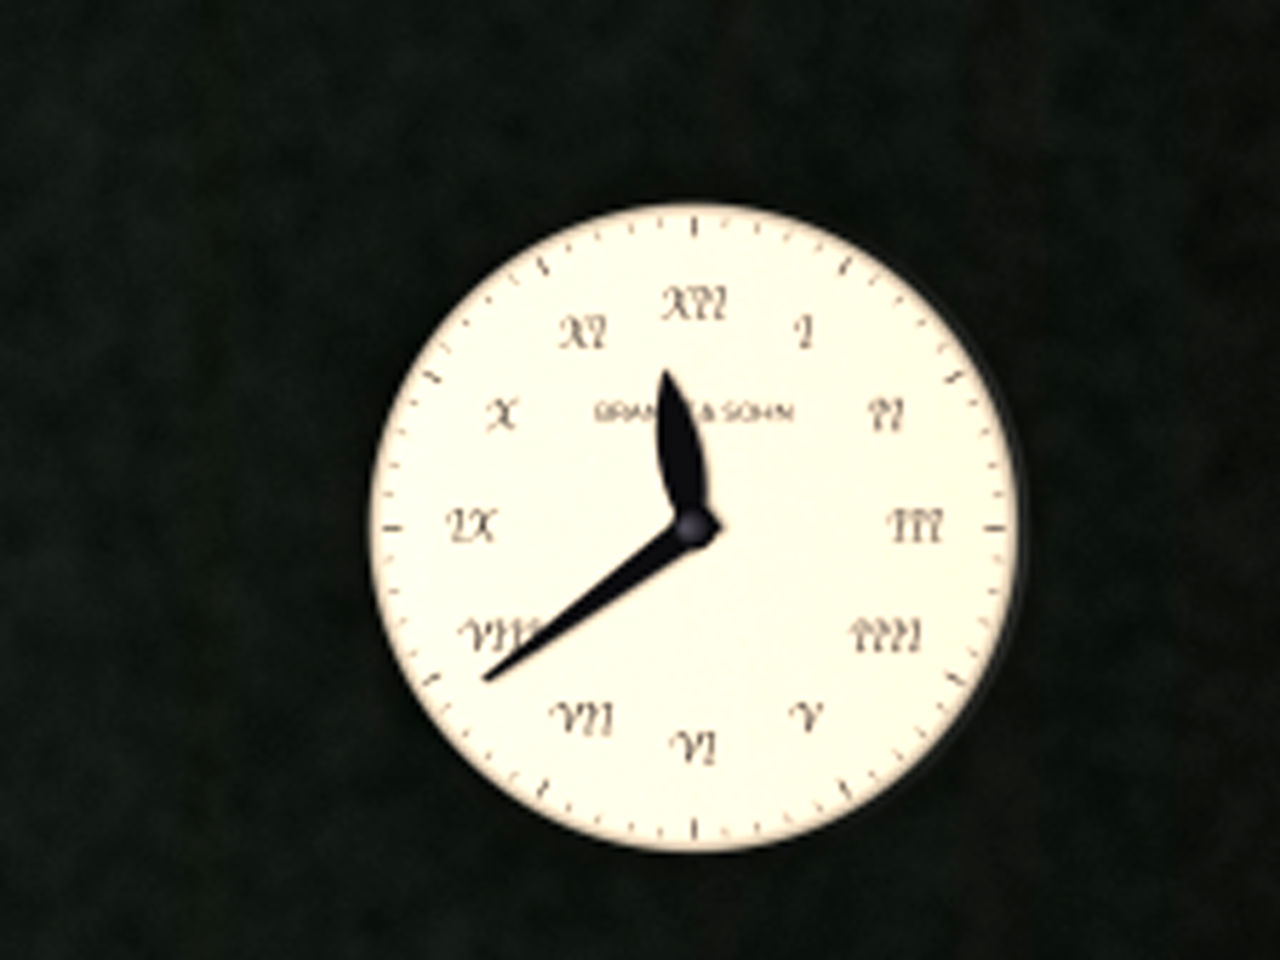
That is 11:39
